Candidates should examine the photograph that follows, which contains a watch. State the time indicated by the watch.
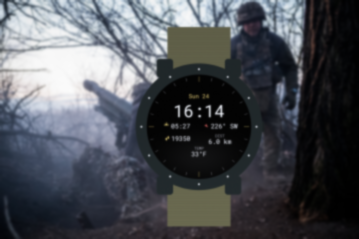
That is 16:14
